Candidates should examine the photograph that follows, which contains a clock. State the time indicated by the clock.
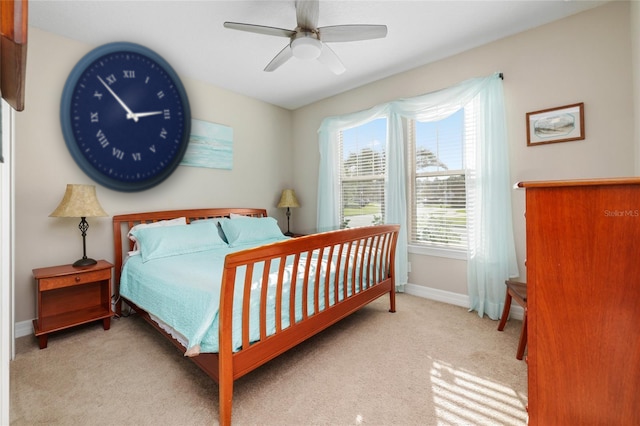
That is 2:53
